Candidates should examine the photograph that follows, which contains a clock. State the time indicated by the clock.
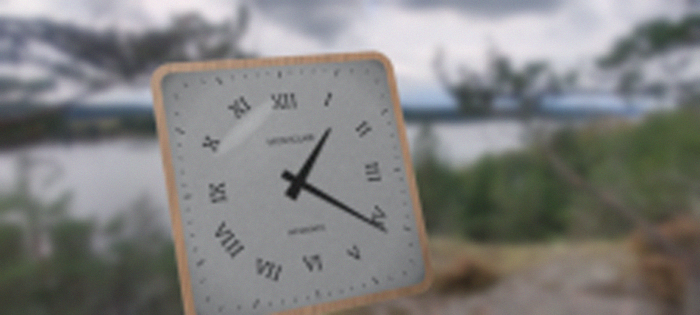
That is 1:21
